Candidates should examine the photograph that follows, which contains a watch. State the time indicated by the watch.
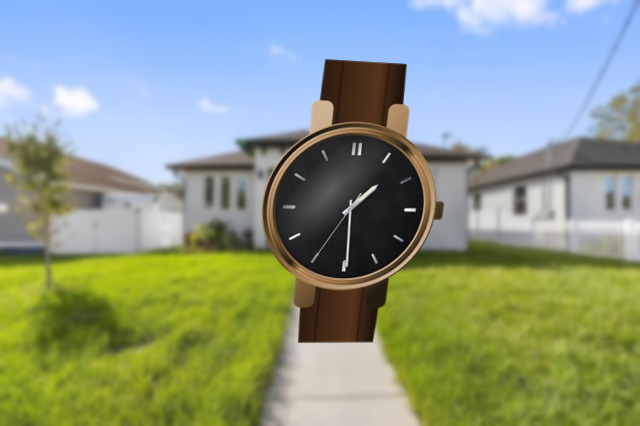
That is 1:29:35
